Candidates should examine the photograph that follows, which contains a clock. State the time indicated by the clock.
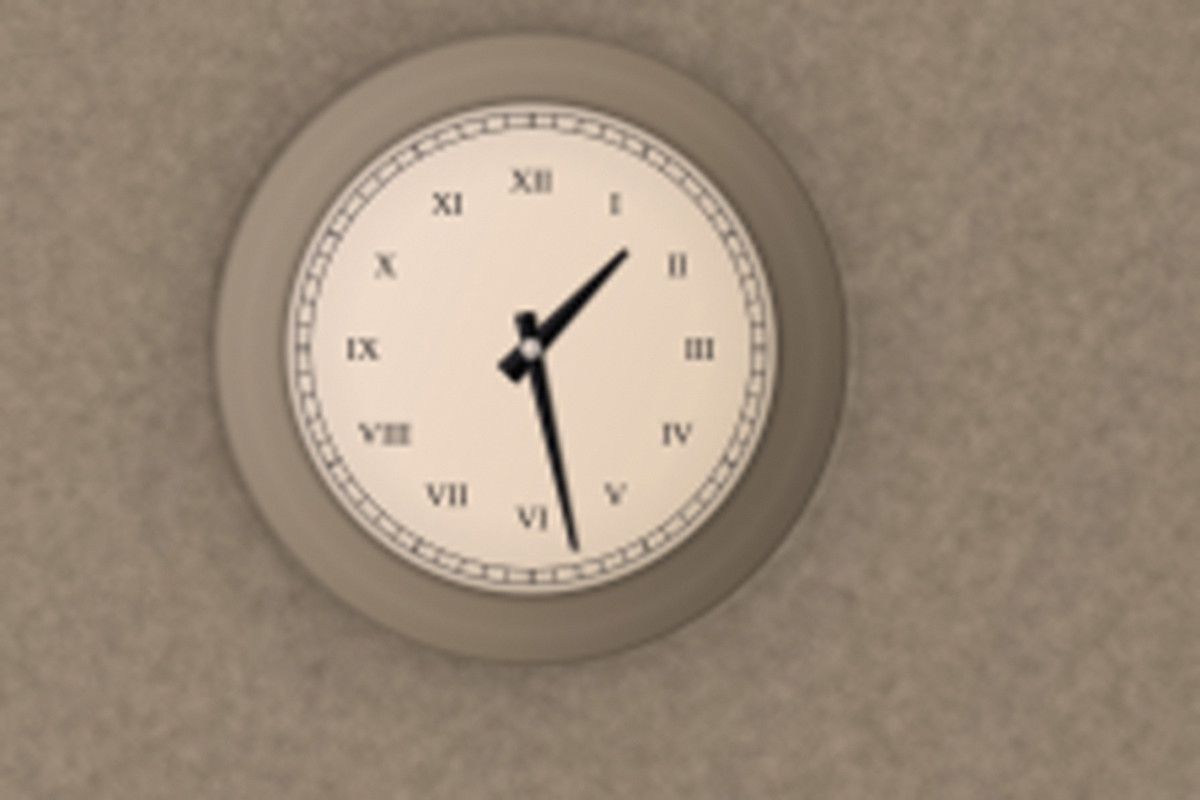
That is 1:28
